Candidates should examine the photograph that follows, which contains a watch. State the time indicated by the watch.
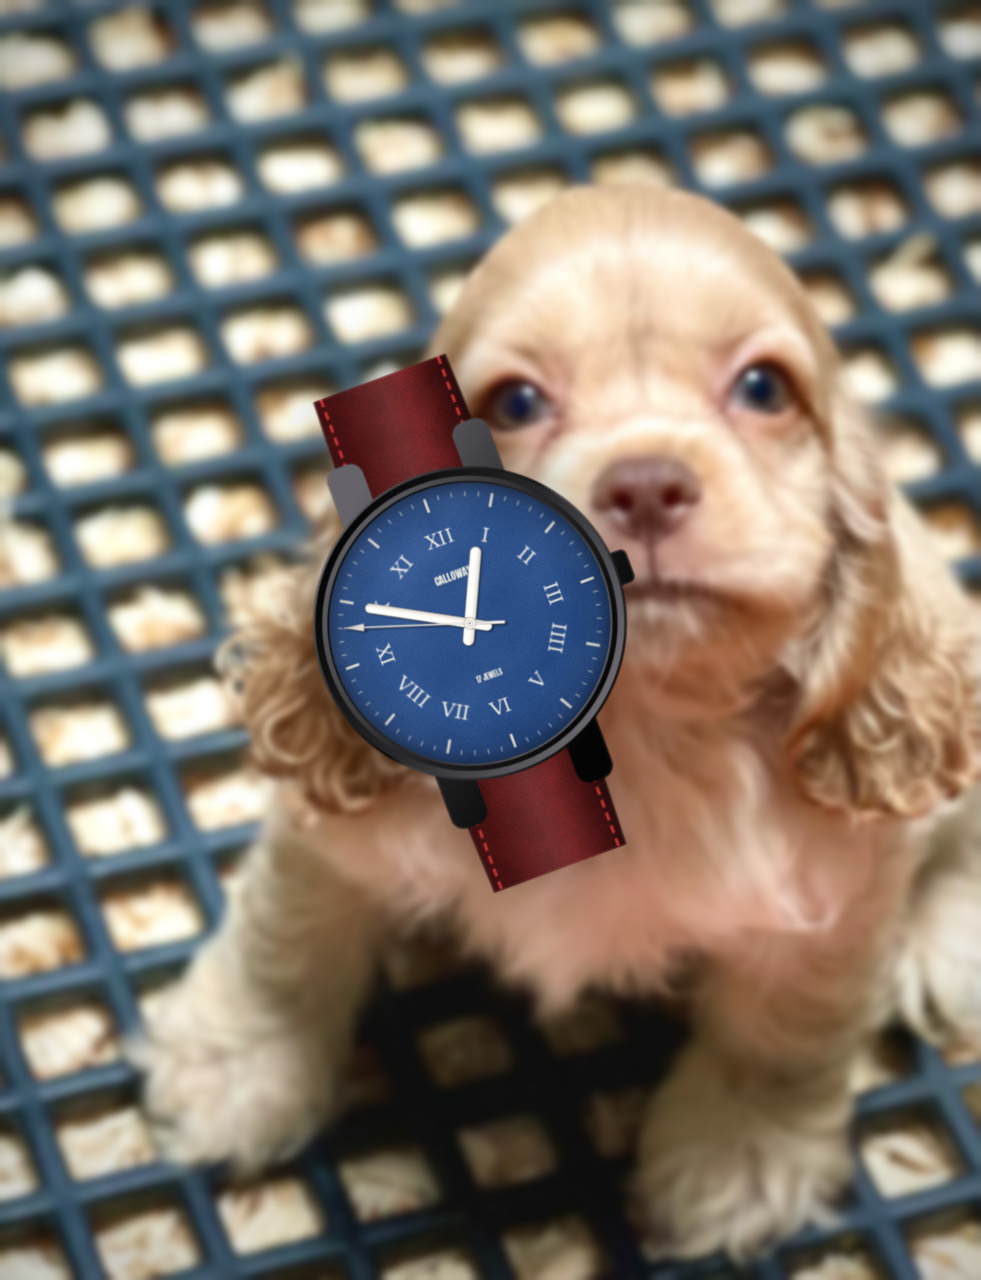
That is 12:49:48
